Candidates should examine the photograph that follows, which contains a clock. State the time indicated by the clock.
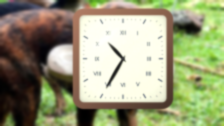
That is 10:35
